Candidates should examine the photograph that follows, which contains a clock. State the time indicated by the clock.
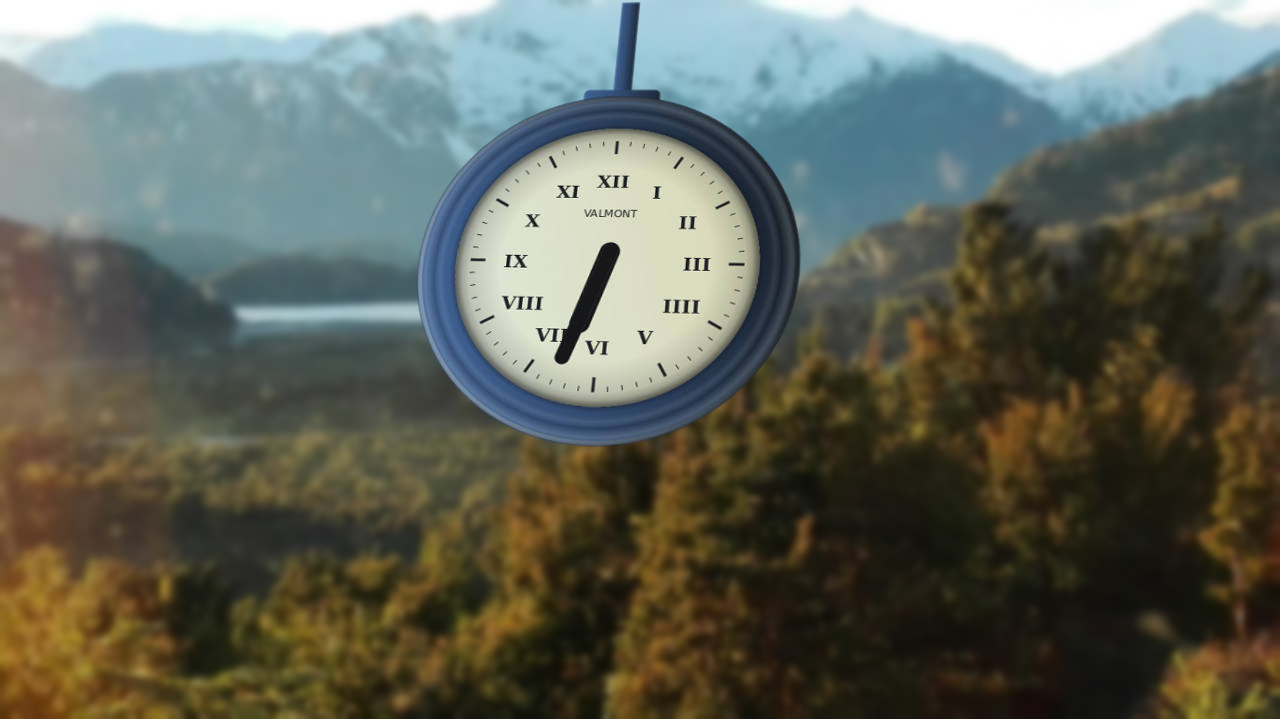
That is 6:33
